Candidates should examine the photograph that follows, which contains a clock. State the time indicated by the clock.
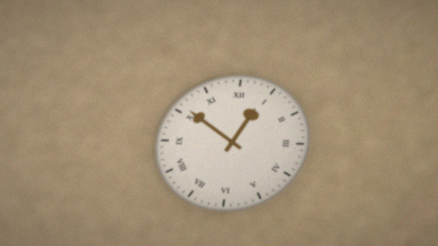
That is 12:51
